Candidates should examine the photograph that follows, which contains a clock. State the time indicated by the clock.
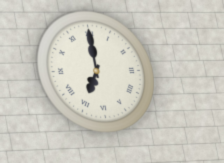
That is 7:00
